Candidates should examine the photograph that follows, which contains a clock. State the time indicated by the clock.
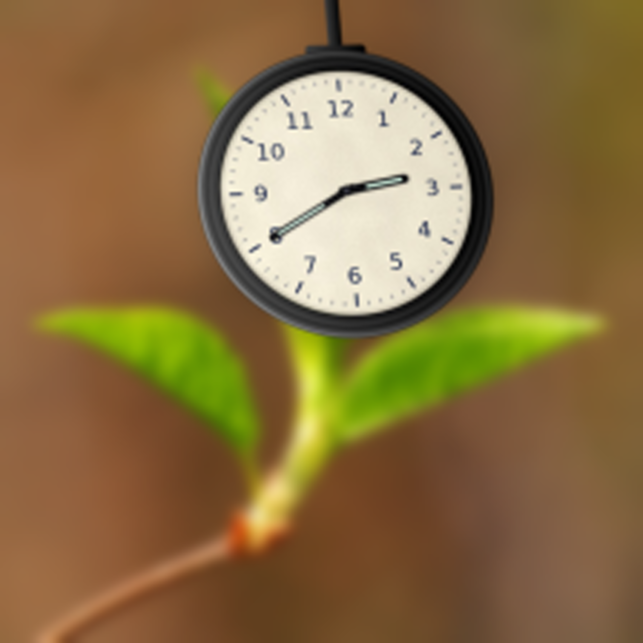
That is 2:40
